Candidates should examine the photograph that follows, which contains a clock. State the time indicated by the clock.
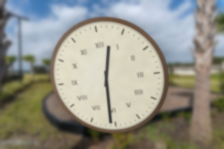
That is 12:31
